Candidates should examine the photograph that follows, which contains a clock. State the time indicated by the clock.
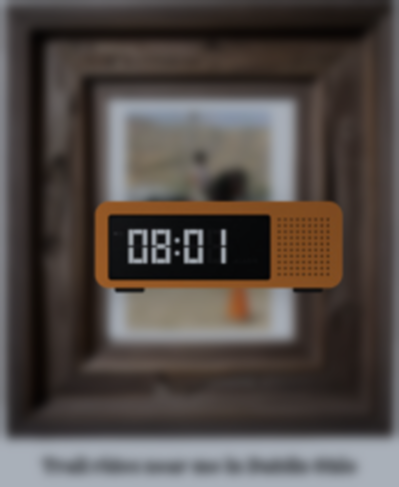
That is 8:01
